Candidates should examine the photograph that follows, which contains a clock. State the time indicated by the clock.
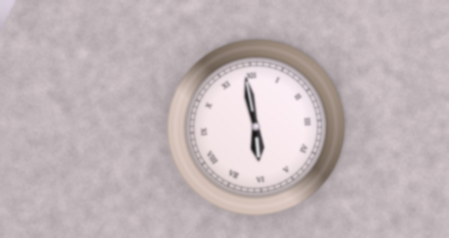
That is 5:59
